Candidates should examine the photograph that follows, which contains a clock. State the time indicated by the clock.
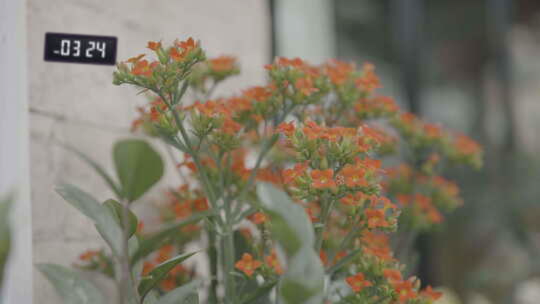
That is 3:24
